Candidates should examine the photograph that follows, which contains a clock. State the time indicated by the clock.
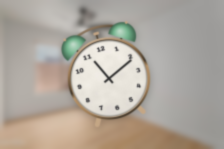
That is 11:11
